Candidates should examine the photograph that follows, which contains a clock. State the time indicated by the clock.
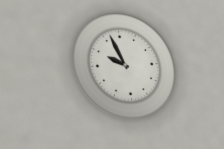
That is 9:57
